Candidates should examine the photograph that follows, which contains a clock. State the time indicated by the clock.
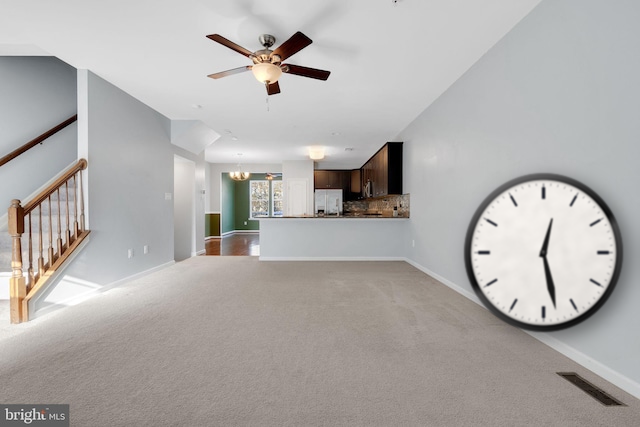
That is 12:28
